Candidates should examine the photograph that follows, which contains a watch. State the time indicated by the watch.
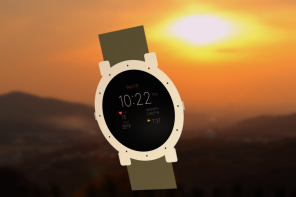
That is 10:22
